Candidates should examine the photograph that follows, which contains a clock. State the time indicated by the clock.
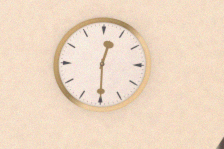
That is 12:30
